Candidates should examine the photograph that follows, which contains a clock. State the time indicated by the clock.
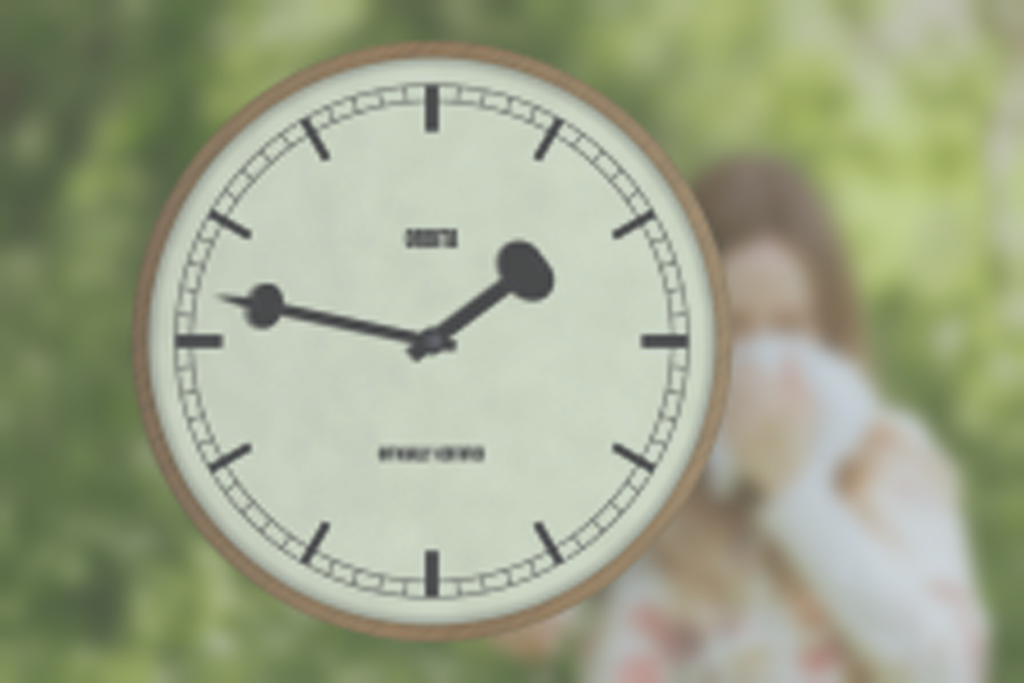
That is 1:47
